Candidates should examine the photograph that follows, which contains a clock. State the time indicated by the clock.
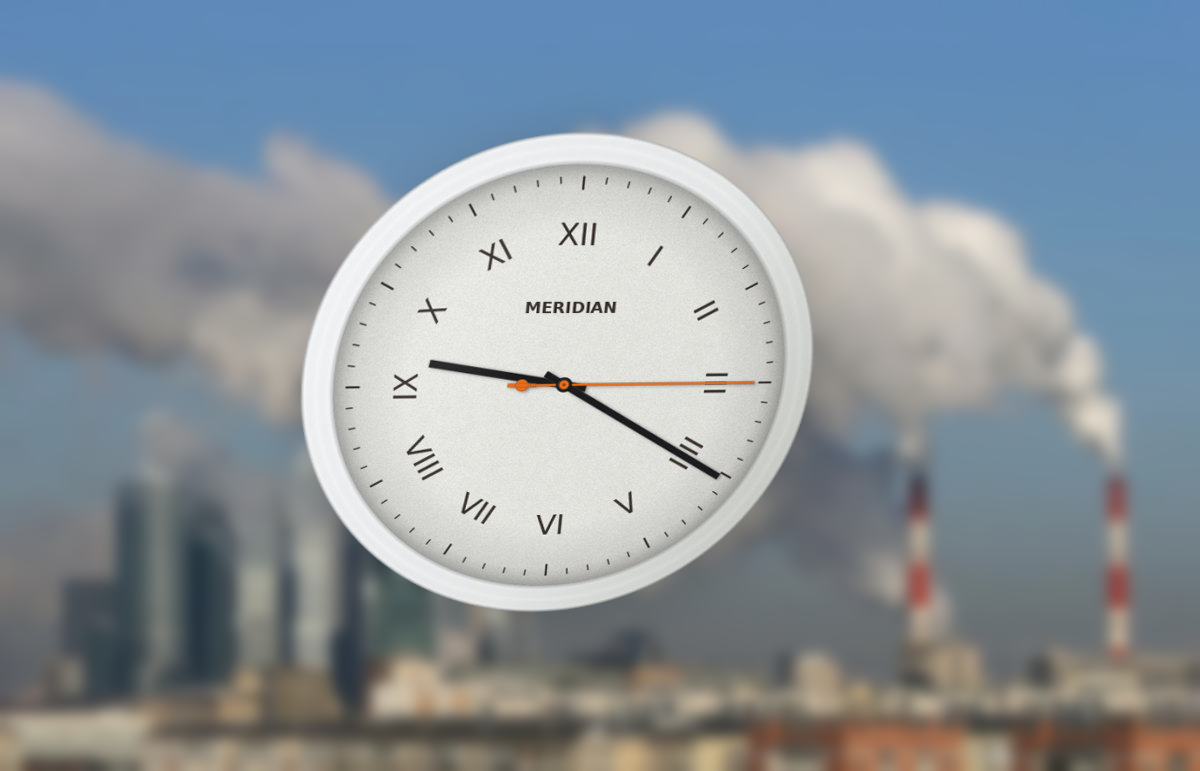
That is 9:20:15
